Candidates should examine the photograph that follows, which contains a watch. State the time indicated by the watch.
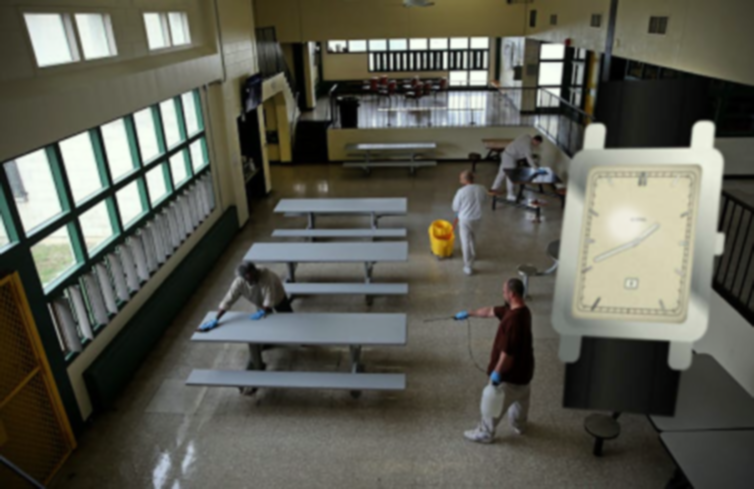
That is 1:41
